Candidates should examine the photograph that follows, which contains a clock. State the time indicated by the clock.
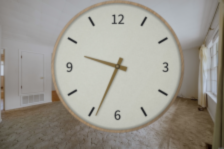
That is 9:34
